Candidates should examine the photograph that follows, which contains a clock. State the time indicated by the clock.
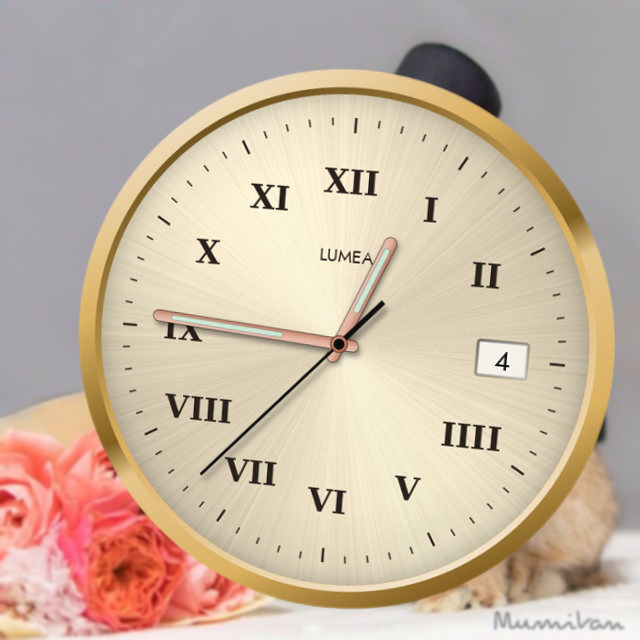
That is 12:45:37
